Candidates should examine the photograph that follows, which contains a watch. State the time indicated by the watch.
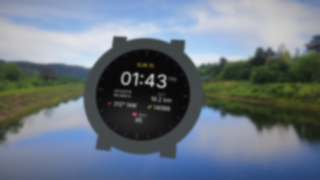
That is 1:43
